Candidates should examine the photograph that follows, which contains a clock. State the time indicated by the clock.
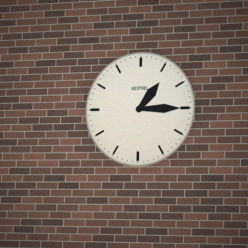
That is 1:15
